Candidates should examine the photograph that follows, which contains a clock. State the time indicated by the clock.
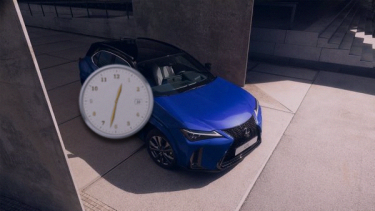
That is 12:32
